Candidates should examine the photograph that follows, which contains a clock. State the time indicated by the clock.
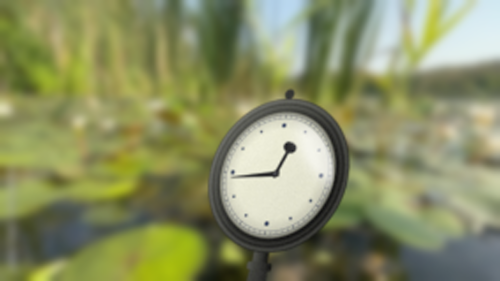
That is 12:44
